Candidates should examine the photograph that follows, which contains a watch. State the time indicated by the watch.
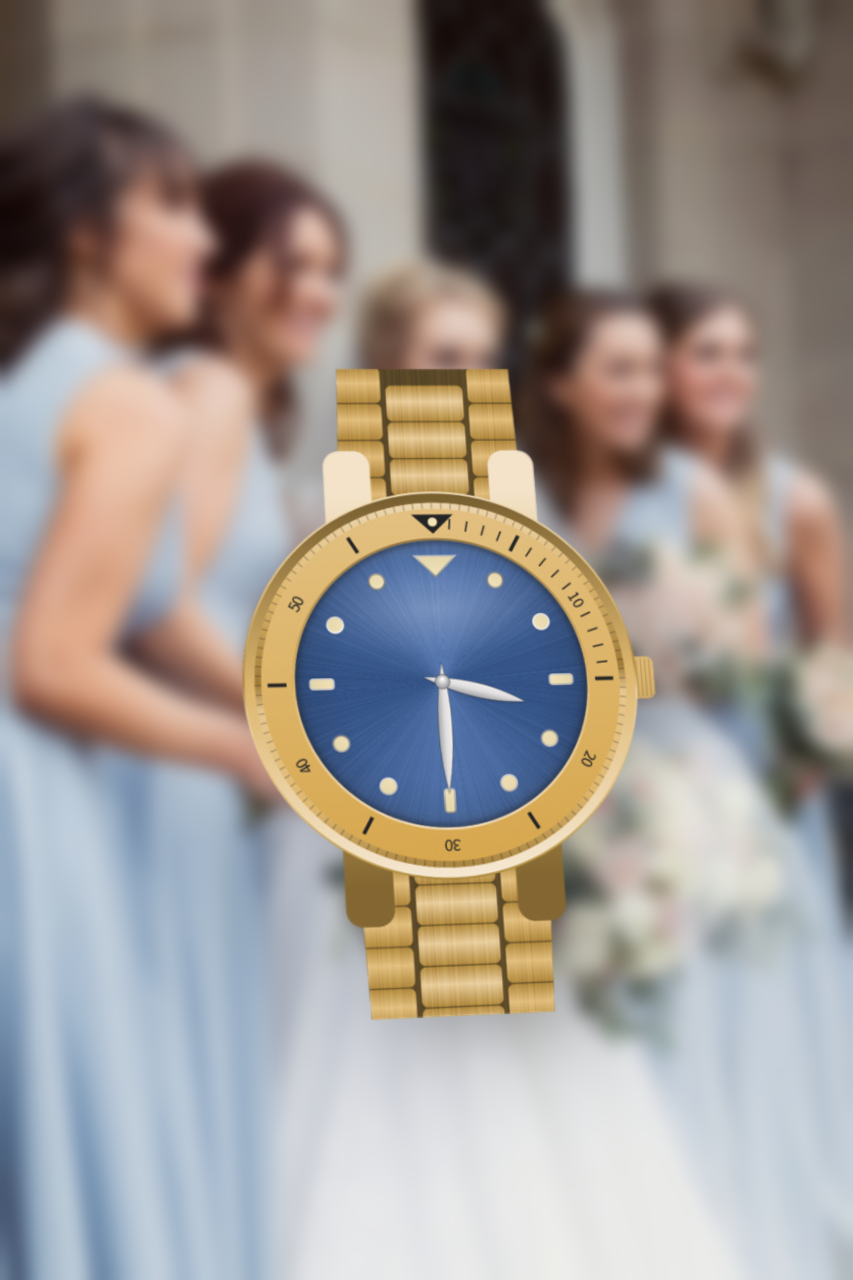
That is 3:30
